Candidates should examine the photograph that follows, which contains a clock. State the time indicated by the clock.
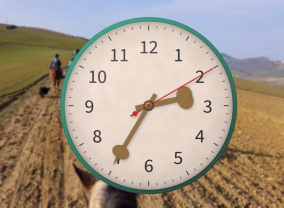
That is 2:35:10
